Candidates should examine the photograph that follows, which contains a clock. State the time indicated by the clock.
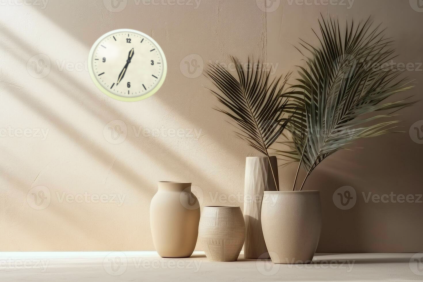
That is 12:34
